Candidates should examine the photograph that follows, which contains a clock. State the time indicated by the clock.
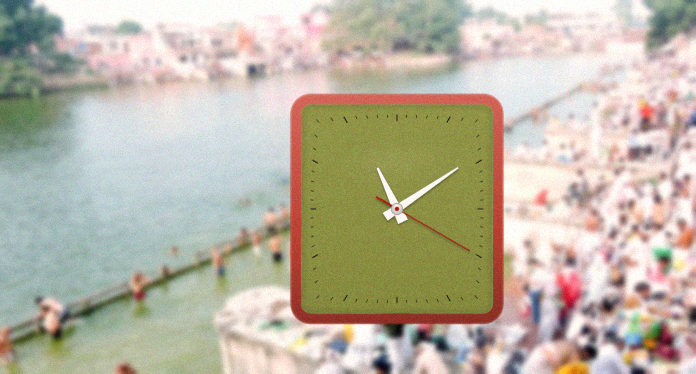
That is 11:09:20
